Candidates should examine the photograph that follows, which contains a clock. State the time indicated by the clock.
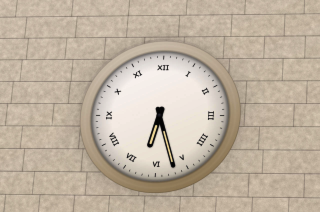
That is 6:27
